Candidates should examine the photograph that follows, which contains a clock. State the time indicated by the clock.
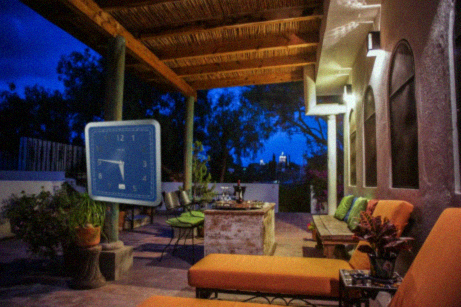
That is 5:46
